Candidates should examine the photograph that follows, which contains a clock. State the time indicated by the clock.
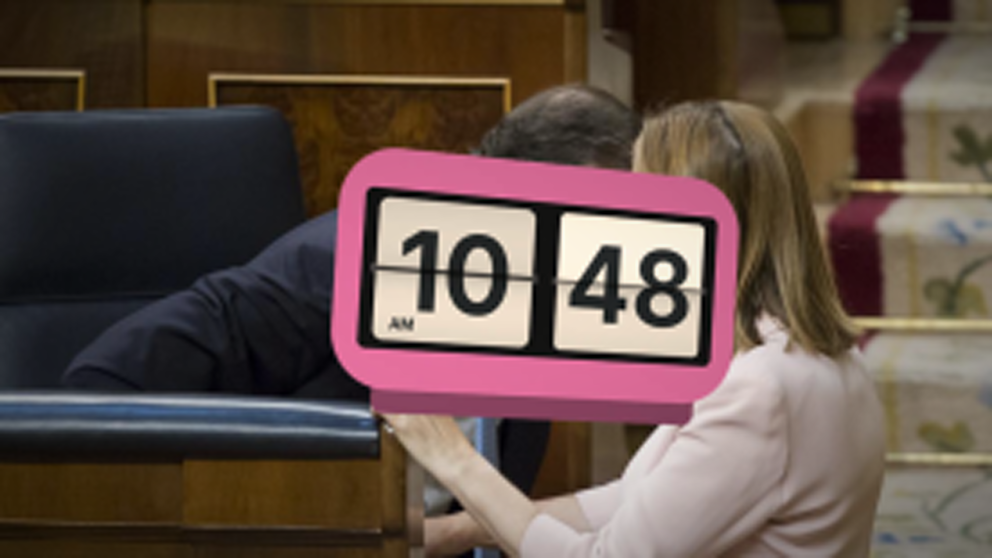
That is 10:48
